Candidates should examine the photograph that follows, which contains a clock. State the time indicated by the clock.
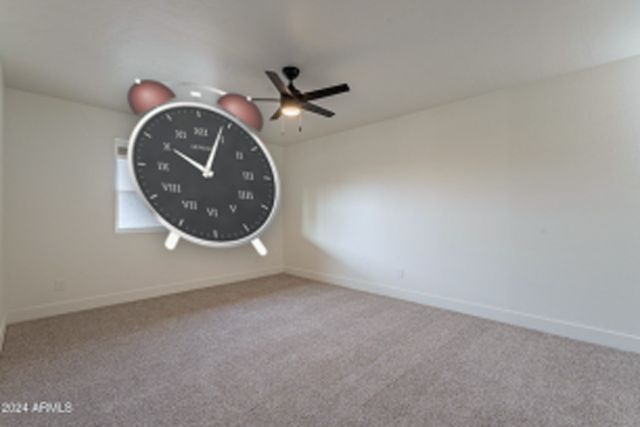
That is 10:04
